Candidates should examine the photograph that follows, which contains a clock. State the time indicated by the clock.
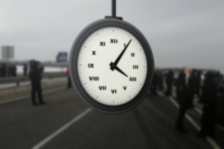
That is 4:06
